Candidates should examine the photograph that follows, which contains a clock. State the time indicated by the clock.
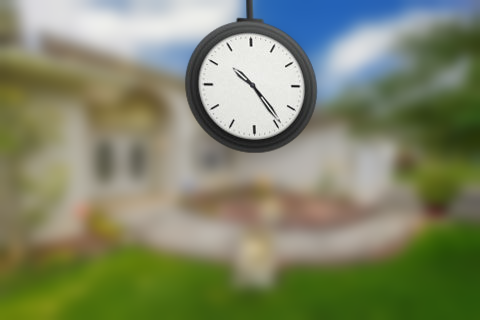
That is 10:24
